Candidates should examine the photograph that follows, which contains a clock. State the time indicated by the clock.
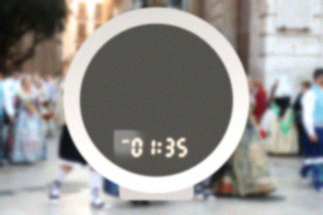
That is 1:35
